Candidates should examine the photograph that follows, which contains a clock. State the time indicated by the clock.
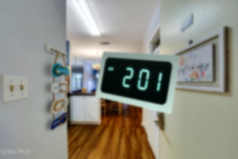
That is 2:01
